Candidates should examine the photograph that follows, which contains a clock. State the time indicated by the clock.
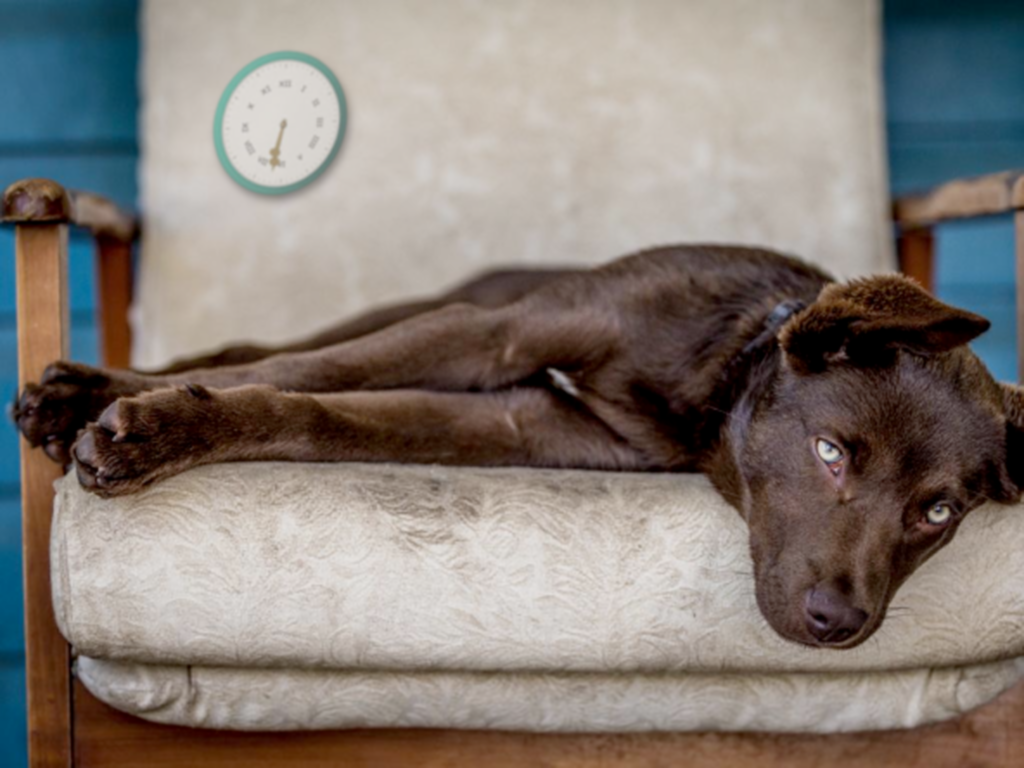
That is 6:32
